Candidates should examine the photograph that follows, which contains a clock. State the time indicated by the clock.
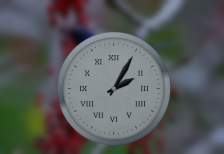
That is 2:05
